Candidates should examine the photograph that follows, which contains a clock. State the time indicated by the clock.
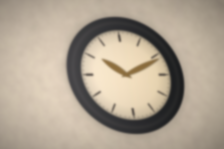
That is 10:11
